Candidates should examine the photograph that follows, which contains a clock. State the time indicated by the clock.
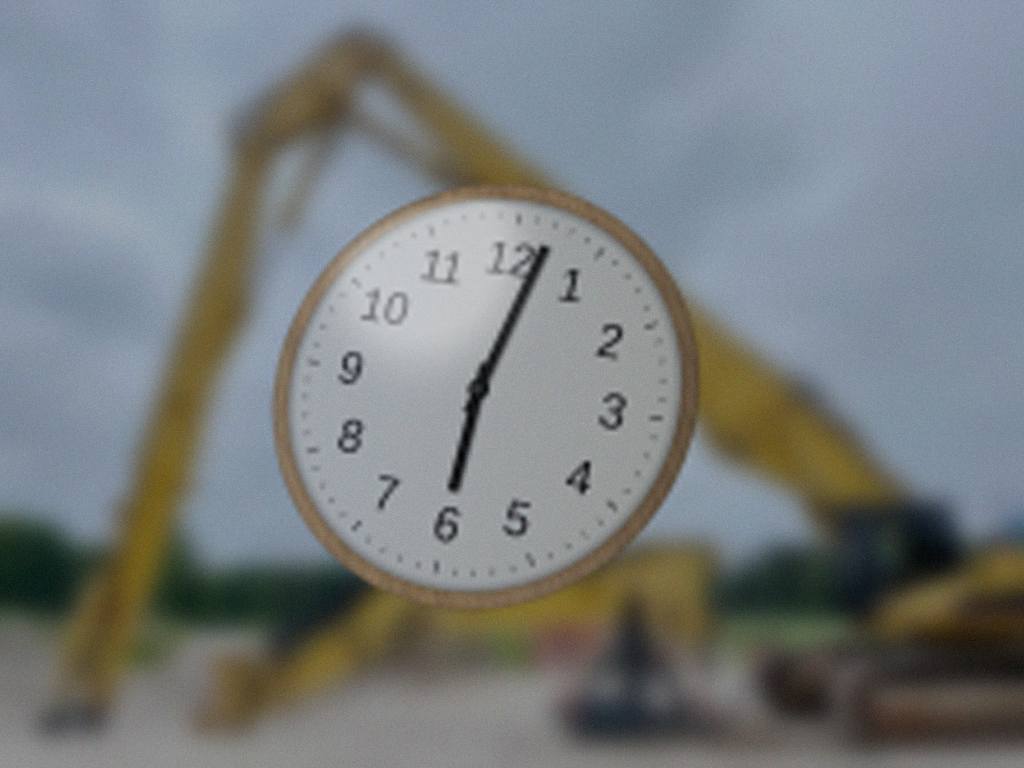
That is 6:02
